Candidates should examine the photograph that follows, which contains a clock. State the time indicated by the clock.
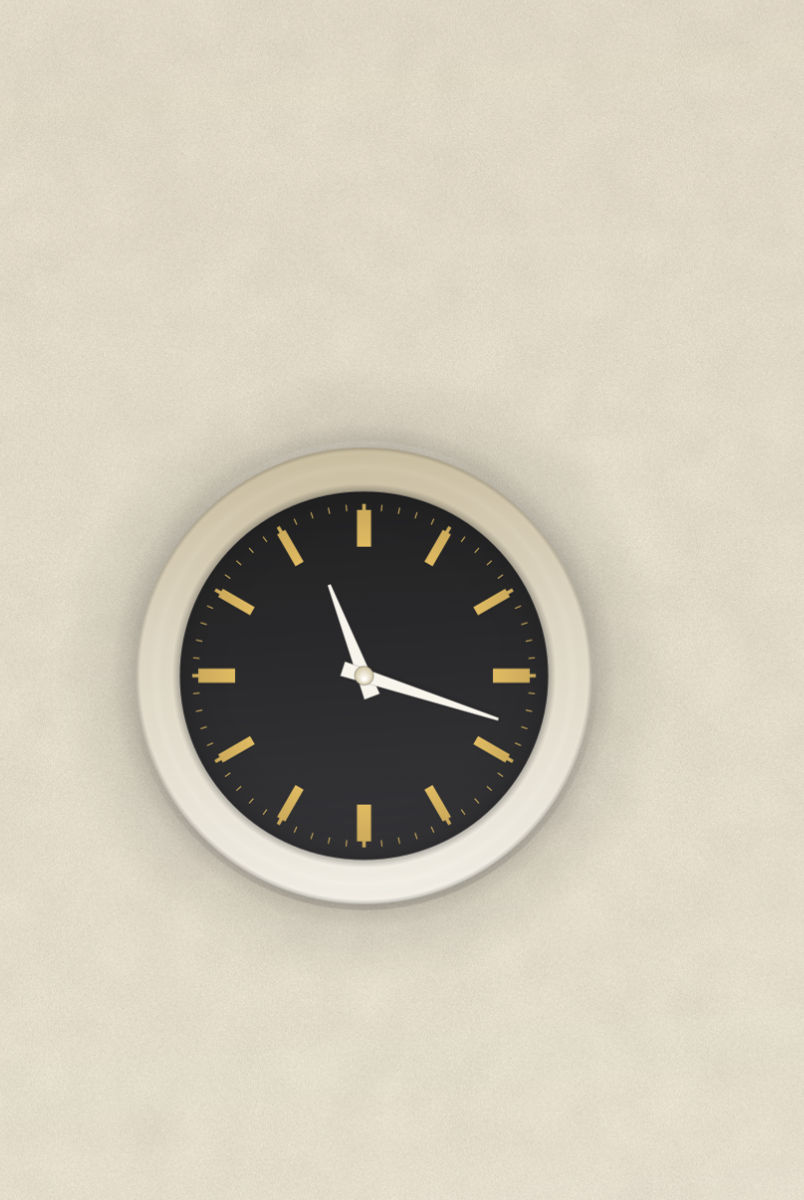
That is 11:18
